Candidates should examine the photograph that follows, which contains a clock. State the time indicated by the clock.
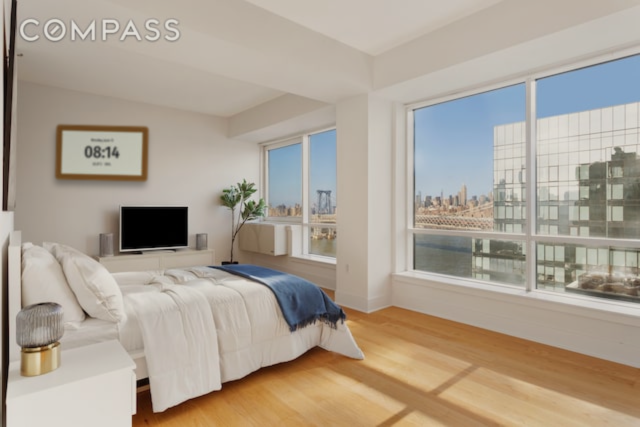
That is 8:14
